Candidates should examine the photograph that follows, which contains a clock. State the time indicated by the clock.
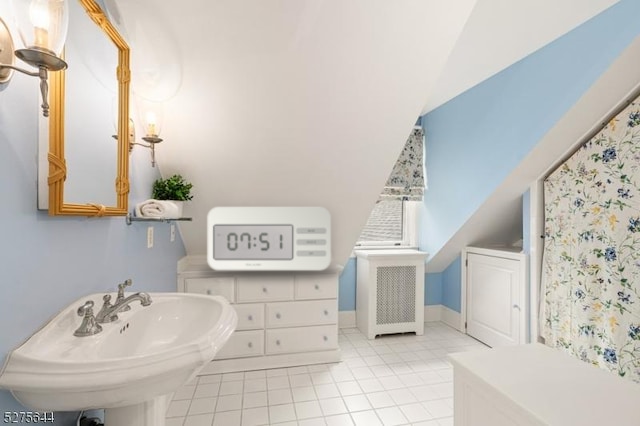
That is 7:51
